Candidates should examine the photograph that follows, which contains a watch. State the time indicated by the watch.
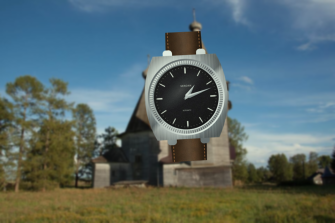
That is 1:12
